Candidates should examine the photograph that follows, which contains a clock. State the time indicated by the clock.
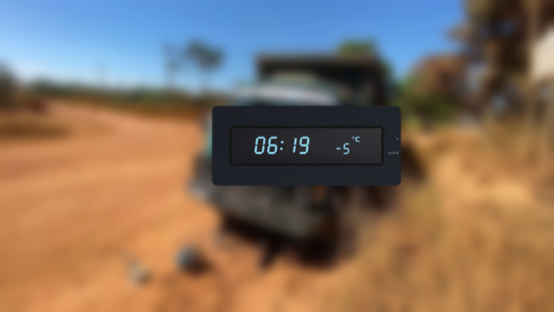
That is 6:19
